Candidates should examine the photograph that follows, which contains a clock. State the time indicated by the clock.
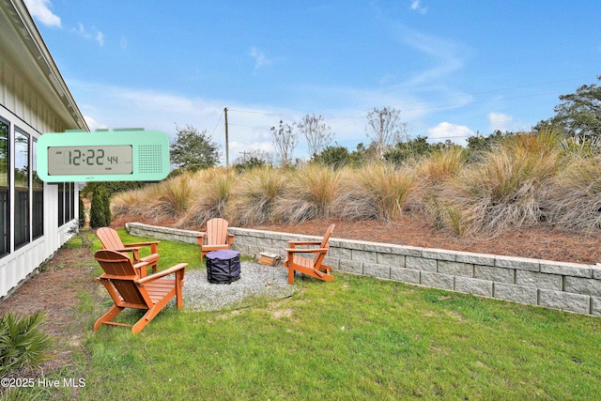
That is 12:22:44
